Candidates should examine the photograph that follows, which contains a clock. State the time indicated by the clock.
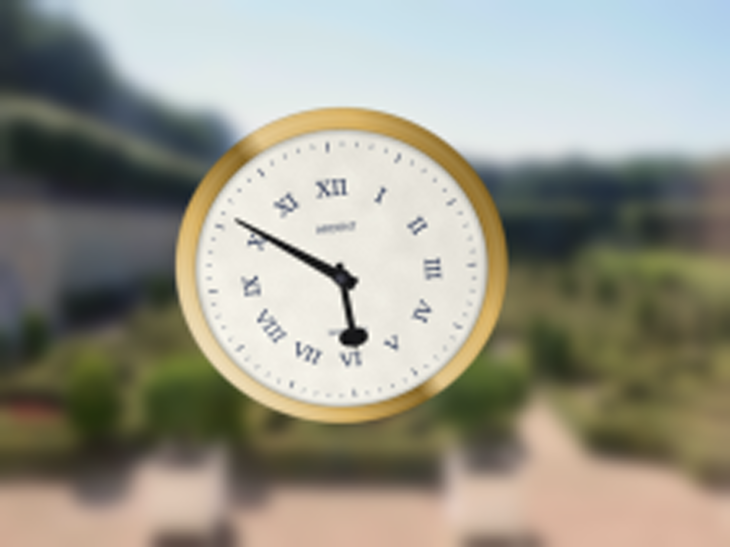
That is 5:51
